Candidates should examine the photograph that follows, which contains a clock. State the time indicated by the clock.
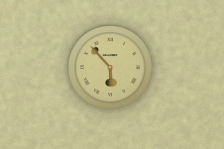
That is 5:53
